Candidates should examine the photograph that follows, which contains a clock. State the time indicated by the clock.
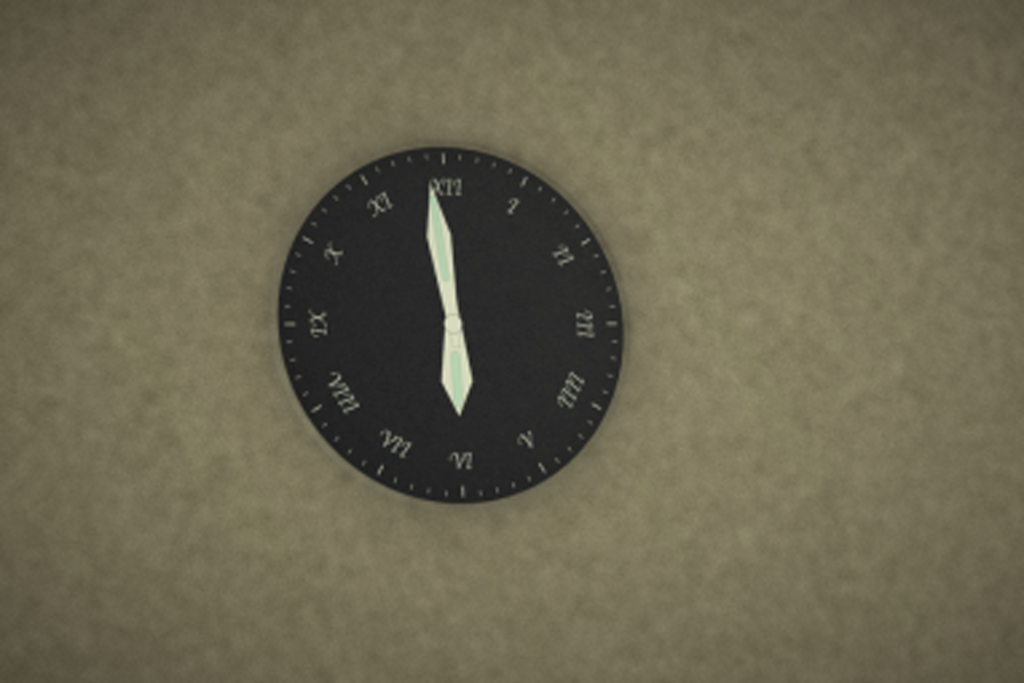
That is 5:59
